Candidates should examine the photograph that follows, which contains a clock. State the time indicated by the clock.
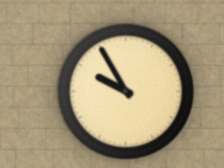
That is 9:55
